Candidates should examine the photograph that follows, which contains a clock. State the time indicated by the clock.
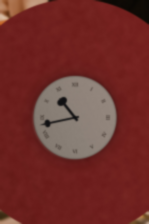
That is 10:43
